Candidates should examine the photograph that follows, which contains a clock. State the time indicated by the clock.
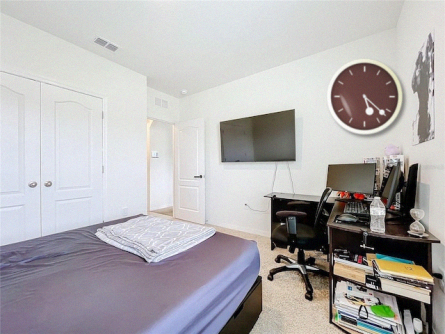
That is 5:22
